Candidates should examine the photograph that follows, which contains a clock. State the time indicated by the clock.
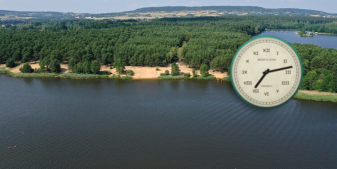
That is 7:13
